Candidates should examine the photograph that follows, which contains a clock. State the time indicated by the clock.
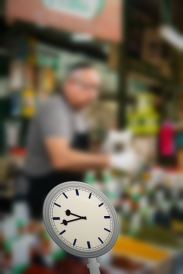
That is 9:43
